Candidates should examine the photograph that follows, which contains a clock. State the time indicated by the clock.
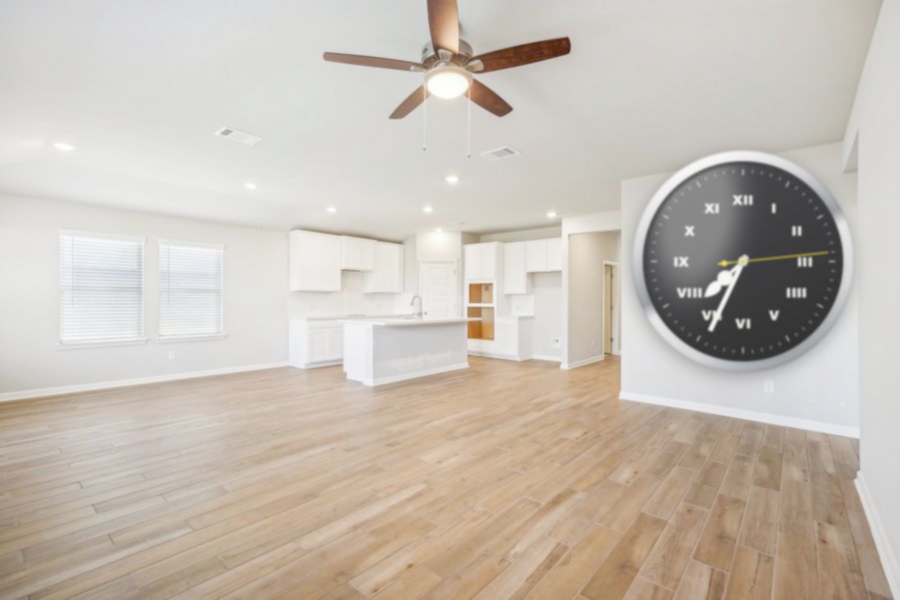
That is 7:34:14
